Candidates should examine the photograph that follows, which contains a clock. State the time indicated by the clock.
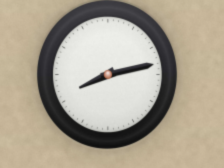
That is 8:13
